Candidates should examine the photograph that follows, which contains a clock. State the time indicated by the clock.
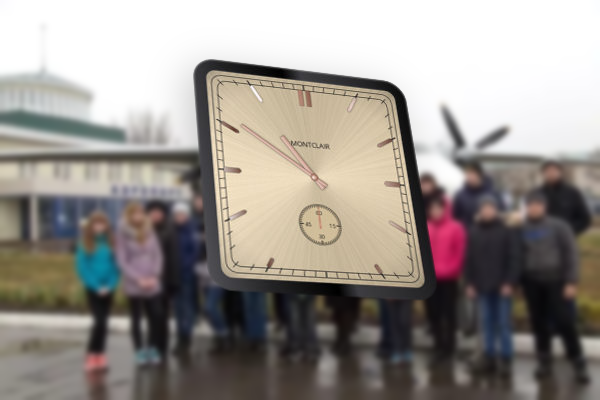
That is 10:51
